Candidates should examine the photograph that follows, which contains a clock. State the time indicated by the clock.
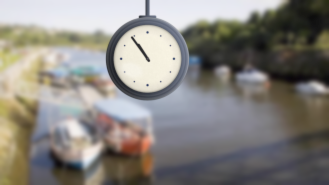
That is 10:54
